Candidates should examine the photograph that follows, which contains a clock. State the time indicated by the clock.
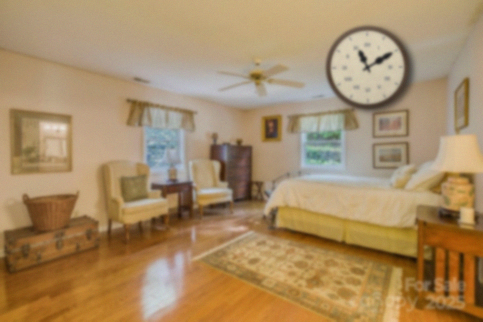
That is 11:10
